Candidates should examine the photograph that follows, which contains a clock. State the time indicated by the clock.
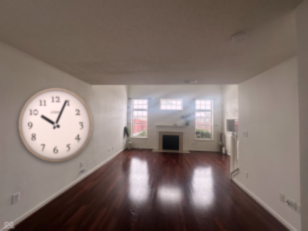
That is 10:04
